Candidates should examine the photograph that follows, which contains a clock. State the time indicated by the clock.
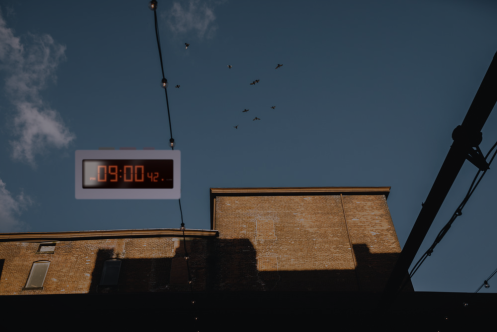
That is 9:00:42
